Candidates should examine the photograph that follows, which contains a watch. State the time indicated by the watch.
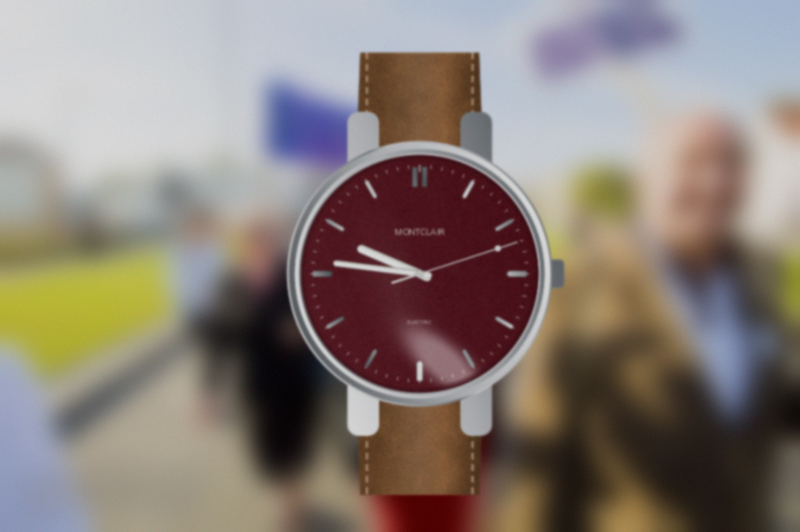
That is 9:46:12
